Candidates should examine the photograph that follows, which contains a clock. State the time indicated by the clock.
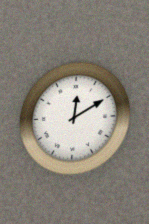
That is 12:10
